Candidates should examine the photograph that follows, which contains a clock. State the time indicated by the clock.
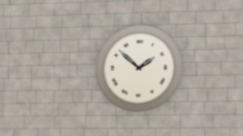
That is 1:52
